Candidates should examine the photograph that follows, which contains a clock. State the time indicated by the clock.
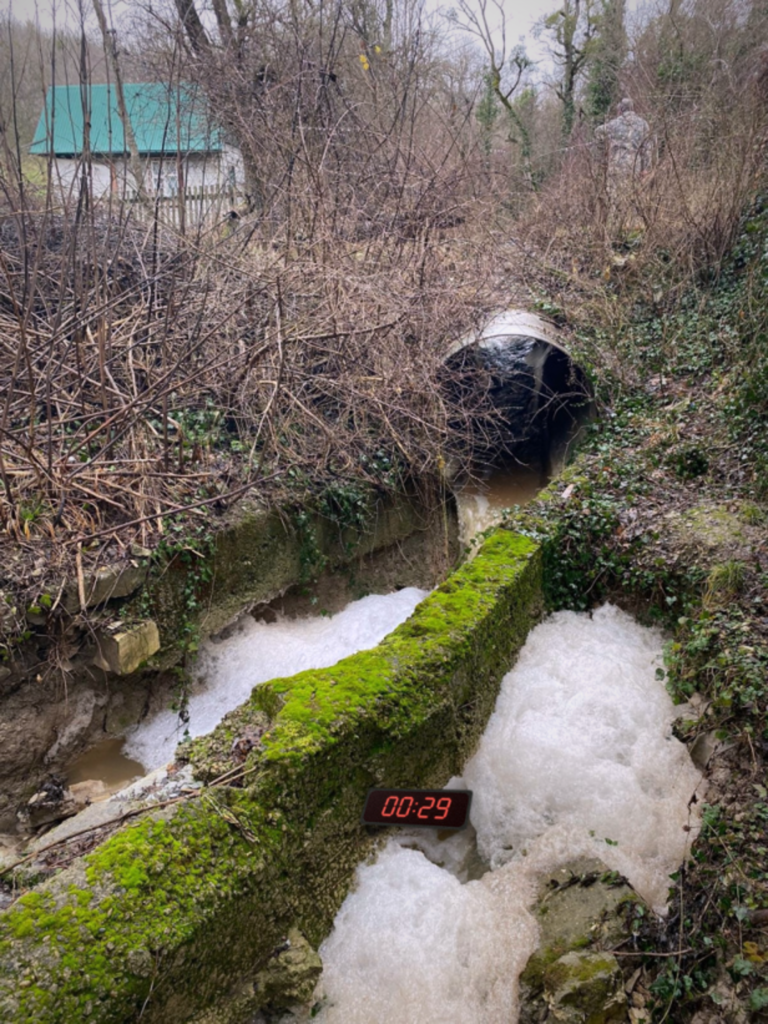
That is 0:29
